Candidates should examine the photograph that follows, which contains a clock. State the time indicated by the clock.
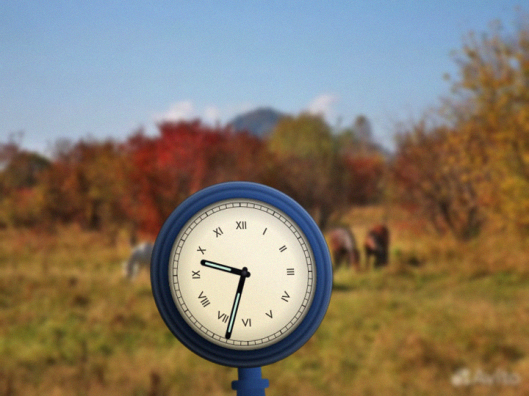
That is 9:33
